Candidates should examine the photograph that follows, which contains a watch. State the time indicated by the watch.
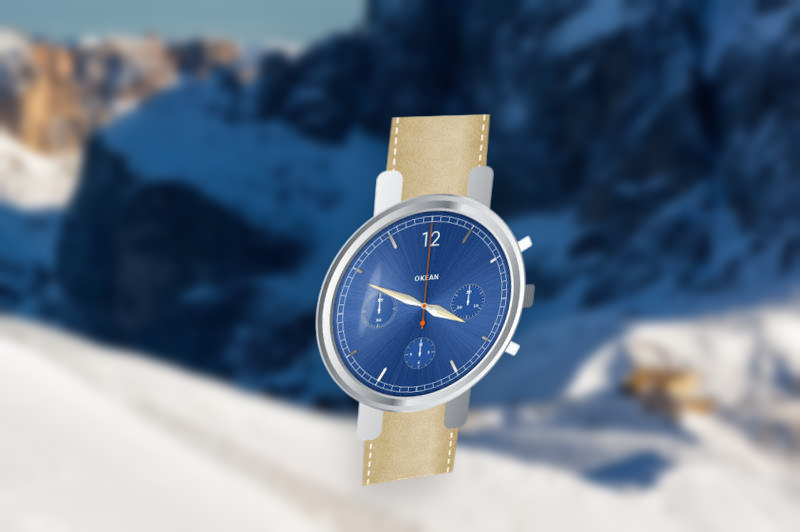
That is 3:49
